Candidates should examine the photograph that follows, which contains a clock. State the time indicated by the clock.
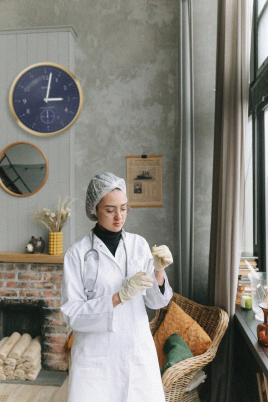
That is 3:02
